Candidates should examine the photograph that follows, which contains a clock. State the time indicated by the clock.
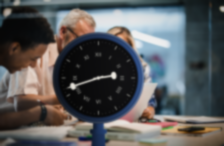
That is 2:42
